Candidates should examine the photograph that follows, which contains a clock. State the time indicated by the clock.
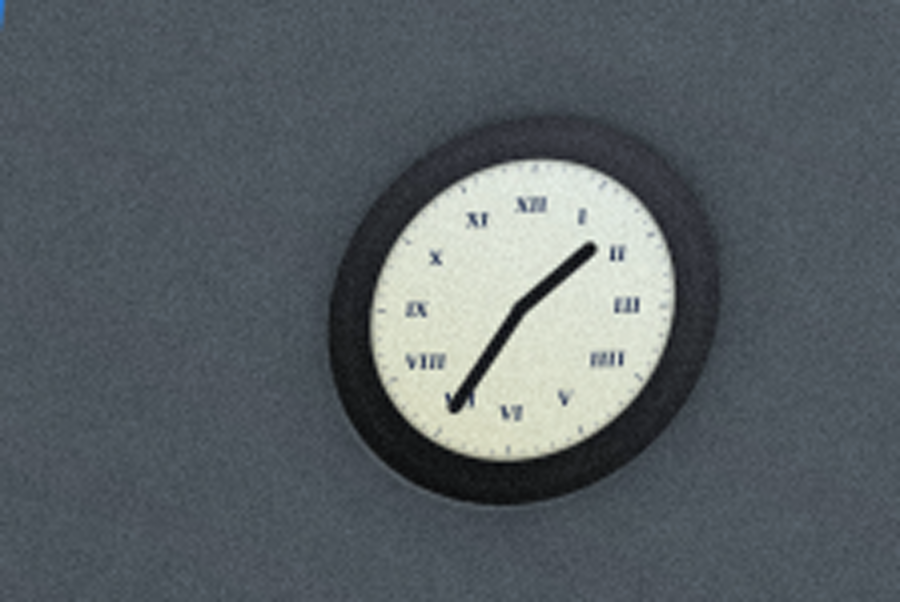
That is 1:35
